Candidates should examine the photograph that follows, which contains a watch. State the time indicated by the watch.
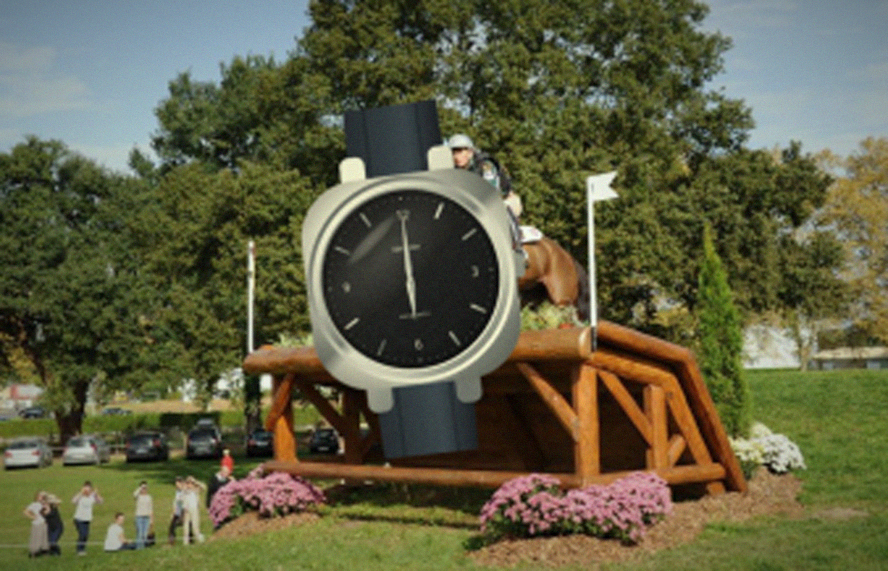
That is 6:00
